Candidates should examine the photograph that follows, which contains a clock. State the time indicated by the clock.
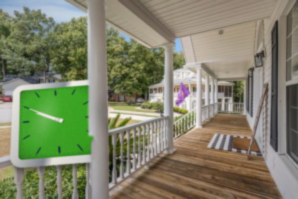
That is 9:50
